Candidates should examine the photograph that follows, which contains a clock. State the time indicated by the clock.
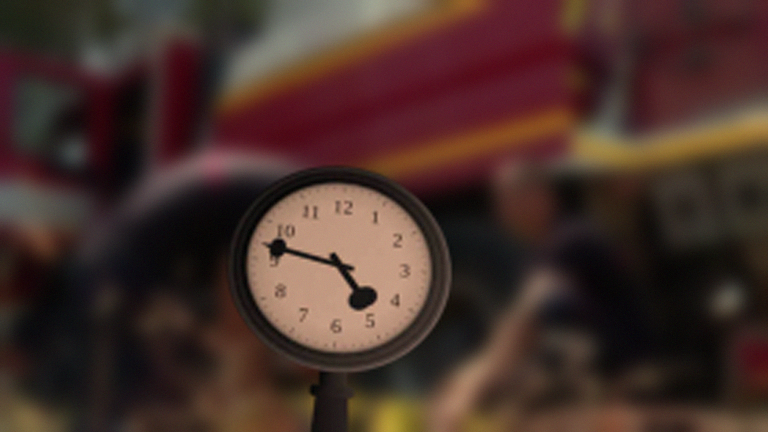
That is 4:47
